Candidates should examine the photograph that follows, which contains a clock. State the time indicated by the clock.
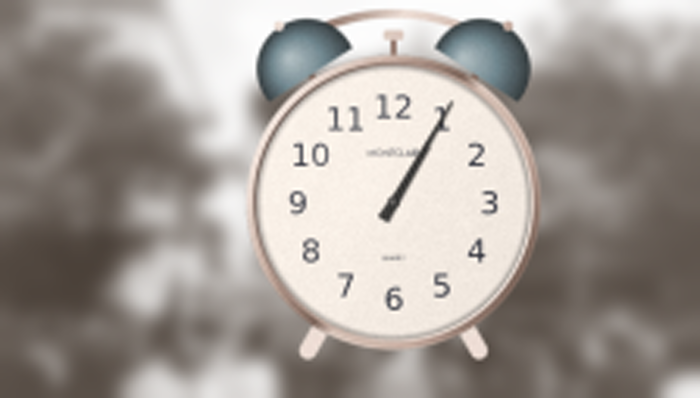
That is 1:05
